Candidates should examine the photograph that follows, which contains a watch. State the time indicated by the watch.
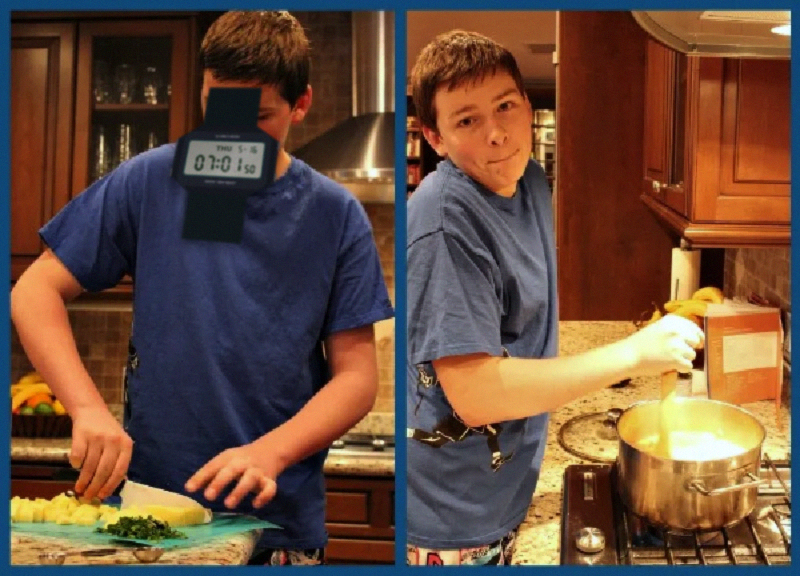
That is 7:01
